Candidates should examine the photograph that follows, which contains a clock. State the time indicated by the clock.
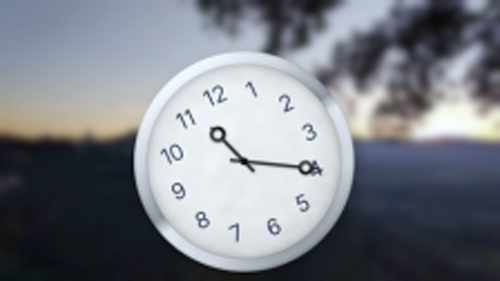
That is 11:20
